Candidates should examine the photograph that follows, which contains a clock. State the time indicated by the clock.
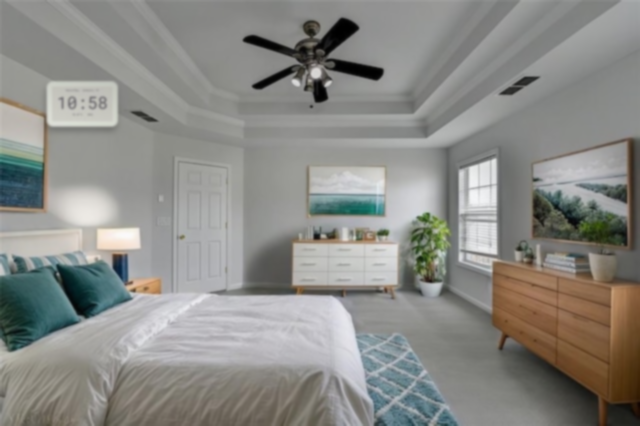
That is 10:58
